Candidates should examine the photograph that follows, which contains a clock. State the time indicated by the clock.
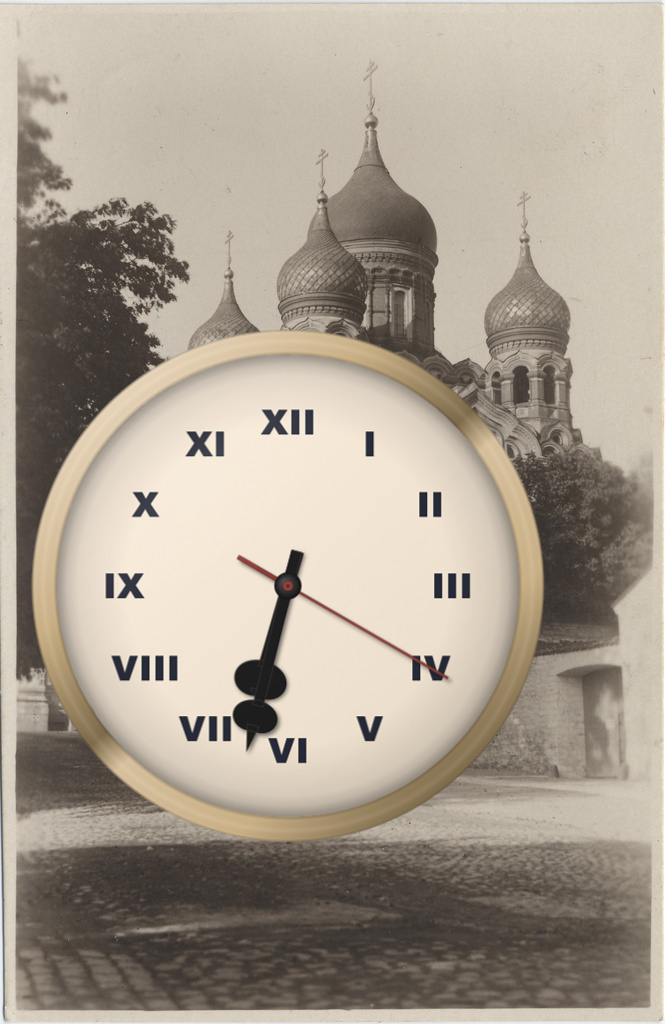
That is 6:32:20
